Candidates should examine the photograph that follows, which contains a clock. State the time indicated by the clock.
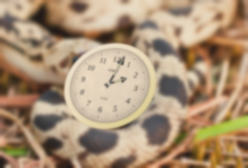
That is 2:02
